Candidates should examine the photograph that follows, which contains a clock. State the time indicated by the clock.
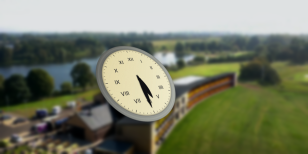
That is 5:30
